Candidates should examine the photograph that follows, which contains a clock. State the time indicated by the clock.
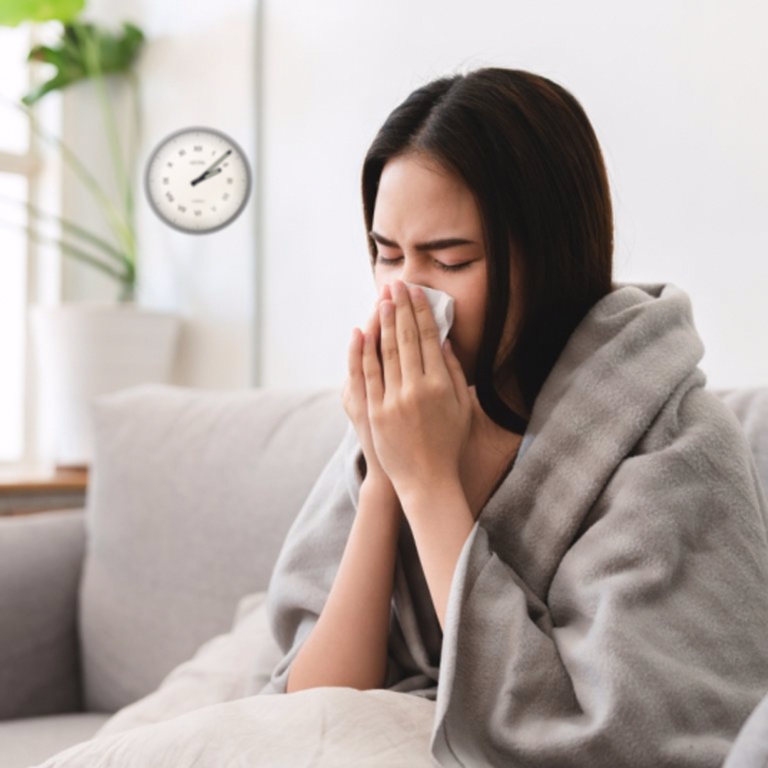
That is 2:08
